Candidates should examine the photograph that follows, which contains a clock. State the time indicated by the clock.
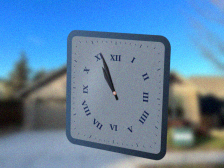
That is 10:56
